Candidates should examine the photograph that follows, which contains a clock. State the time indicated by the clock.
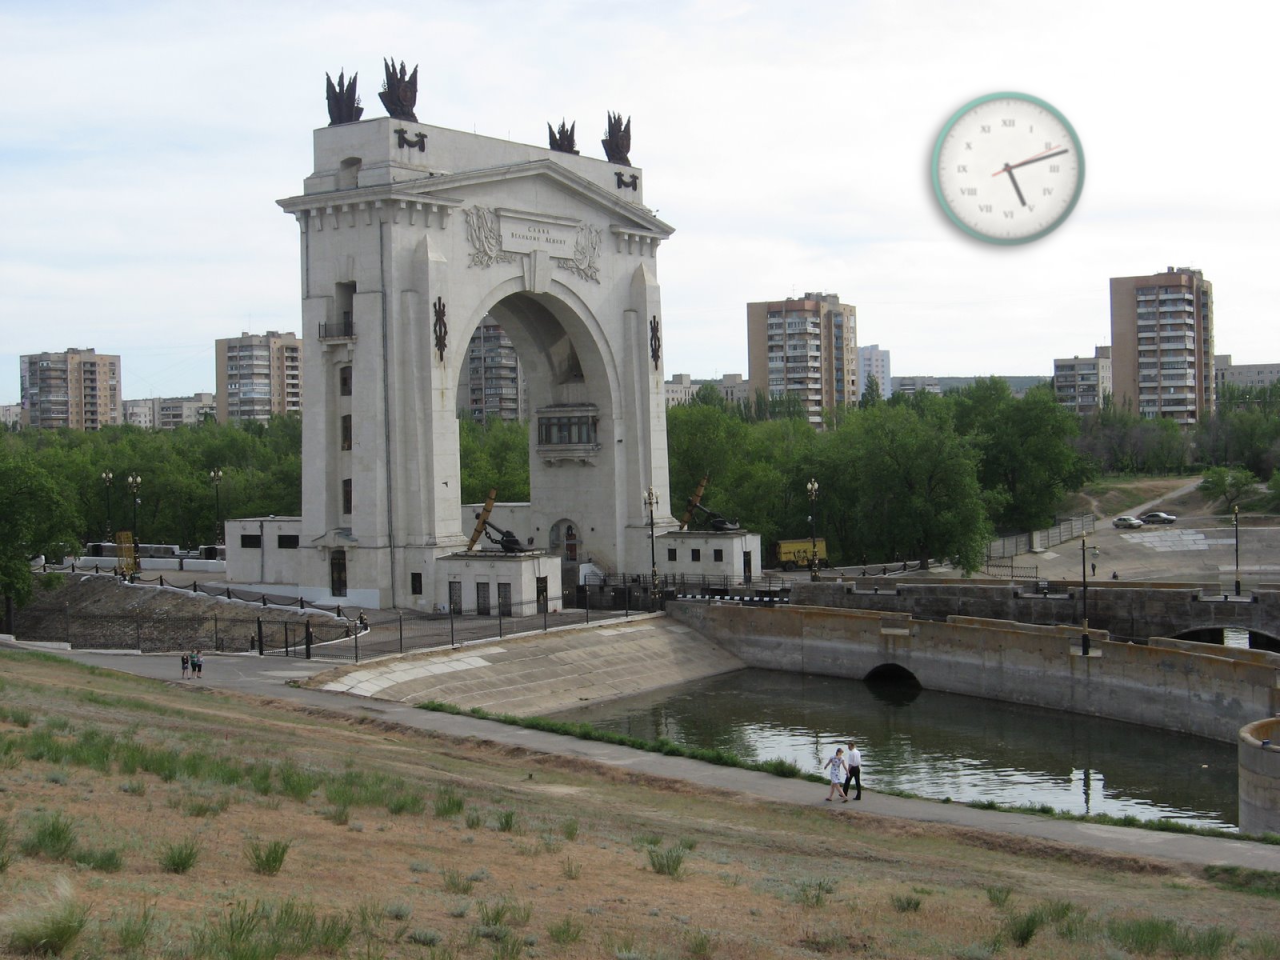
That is 5:12:11
